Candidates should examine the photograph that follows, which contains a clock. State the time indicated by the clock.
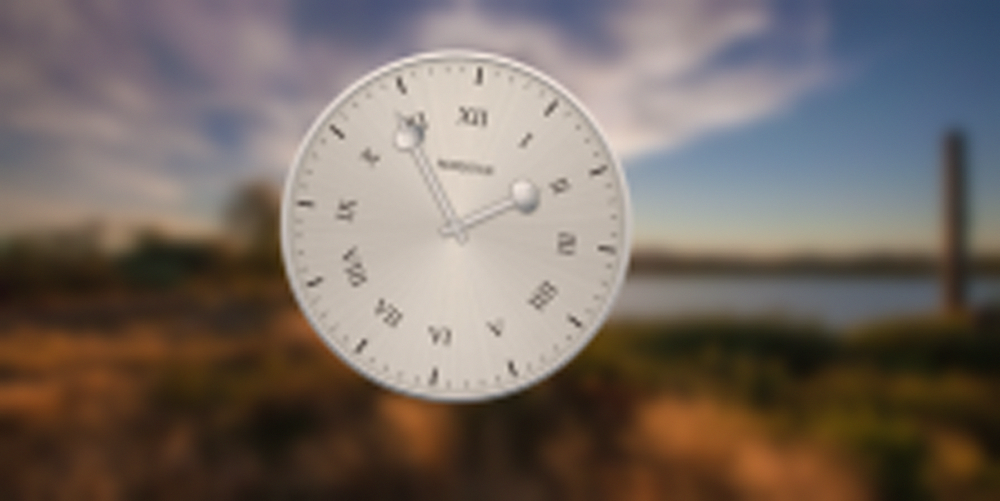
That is 1:54
